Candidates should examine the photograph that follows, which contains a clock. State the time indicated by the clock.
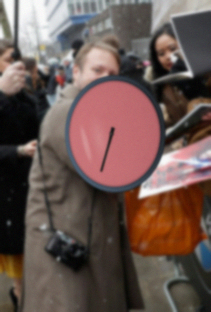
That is 6:33
